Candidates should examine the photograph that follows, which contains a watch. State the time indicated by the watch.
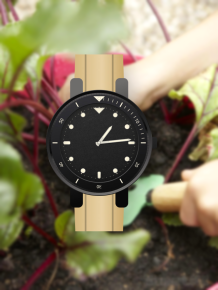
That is 1:14
